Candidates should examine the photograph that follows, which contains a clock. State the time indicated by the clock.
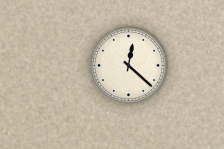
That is 12:22
